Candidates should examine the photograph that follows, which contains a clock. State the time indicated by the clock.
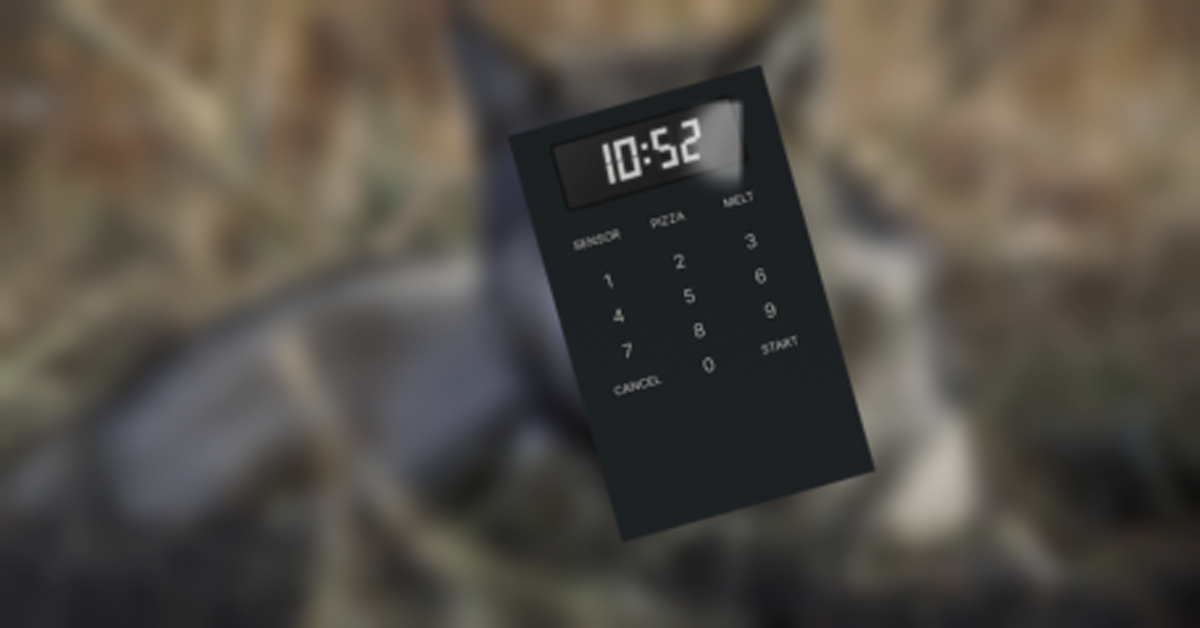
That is 10:52
